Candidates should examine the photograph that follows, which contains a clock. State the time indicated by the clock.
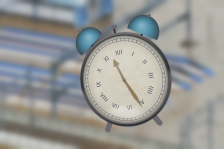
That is 11:26
